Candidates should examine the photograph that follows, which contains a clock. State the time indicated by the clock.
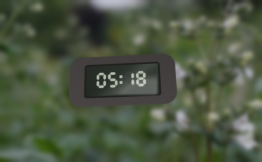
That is 5:18
